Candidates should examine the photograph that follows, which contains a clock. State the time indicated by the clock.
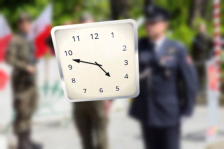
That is 4:48
